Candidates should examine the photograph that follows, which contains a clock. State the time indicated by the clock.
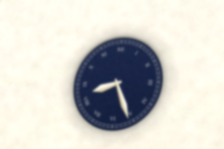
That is 8:26
